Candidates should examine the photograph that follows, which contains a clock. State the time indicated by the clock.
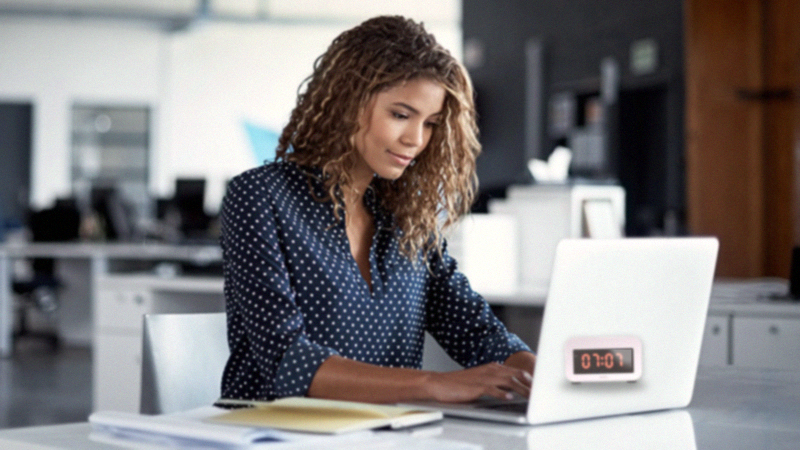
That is 7:07
